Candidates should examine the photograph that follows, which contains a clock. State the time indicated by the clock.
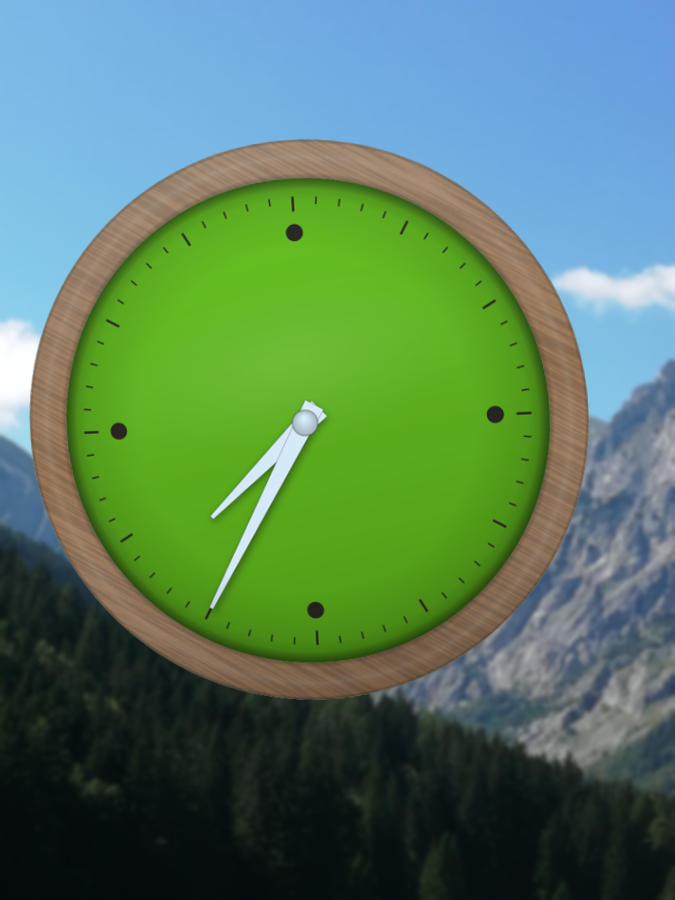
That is 7:35
